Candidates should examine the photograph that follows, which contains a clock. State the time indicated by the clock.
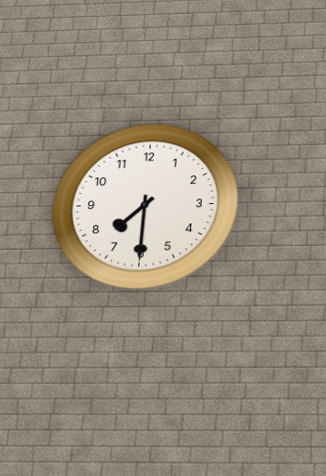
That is 7:30
